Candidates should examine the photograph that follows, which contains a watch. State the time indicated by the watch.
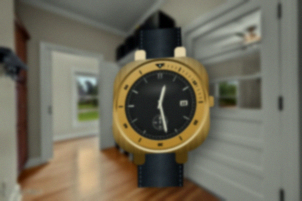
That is 12:28
